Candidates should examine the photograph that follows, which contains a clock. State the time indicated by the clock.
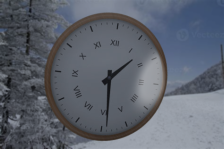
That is 1:29
